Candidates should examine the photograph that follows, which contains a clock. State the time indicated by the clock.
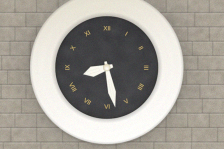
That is 8:28
